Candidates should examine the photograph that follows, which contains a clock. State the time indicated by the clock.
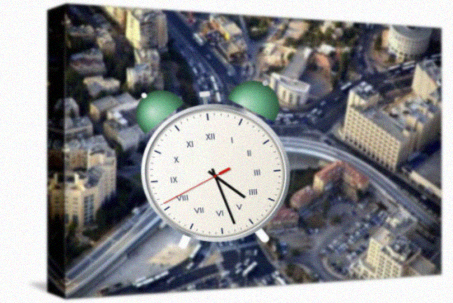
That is 4:27:41
